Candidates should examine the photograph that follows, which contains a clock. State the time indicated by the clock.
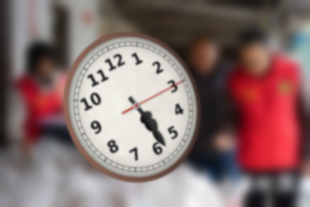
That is 5:28:15
